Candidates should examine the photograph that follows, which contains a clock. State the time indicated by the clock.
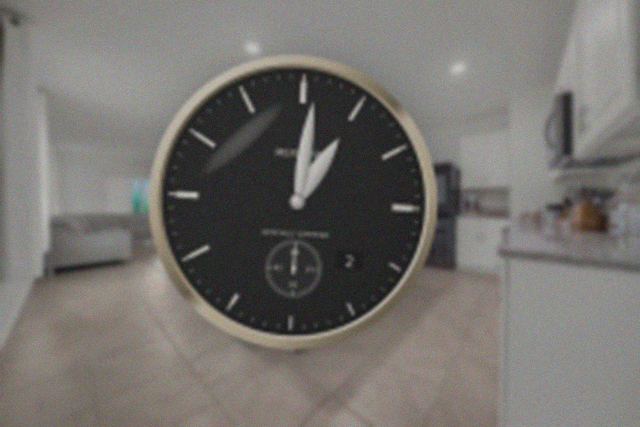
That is 1:01
